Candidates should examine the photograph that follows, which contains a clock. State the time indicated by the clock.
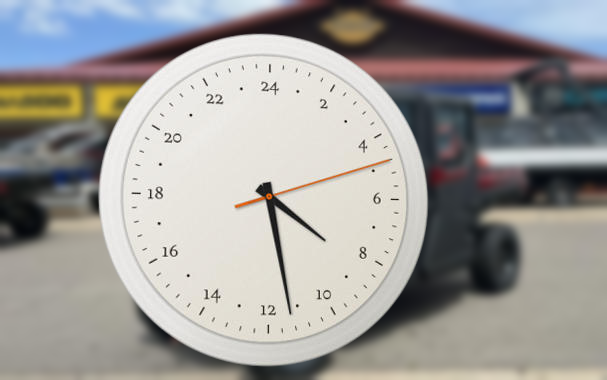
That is 8:28:12
